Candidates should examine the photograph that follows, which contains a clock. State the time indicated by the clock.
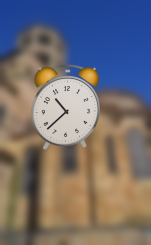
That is 10:38
